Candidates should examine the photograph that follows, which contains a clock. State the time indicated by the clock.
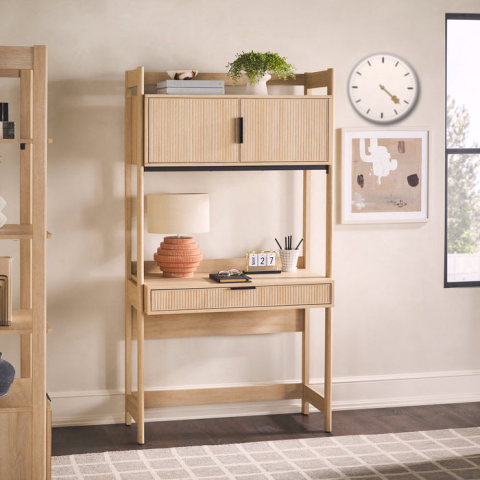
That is 4:22
